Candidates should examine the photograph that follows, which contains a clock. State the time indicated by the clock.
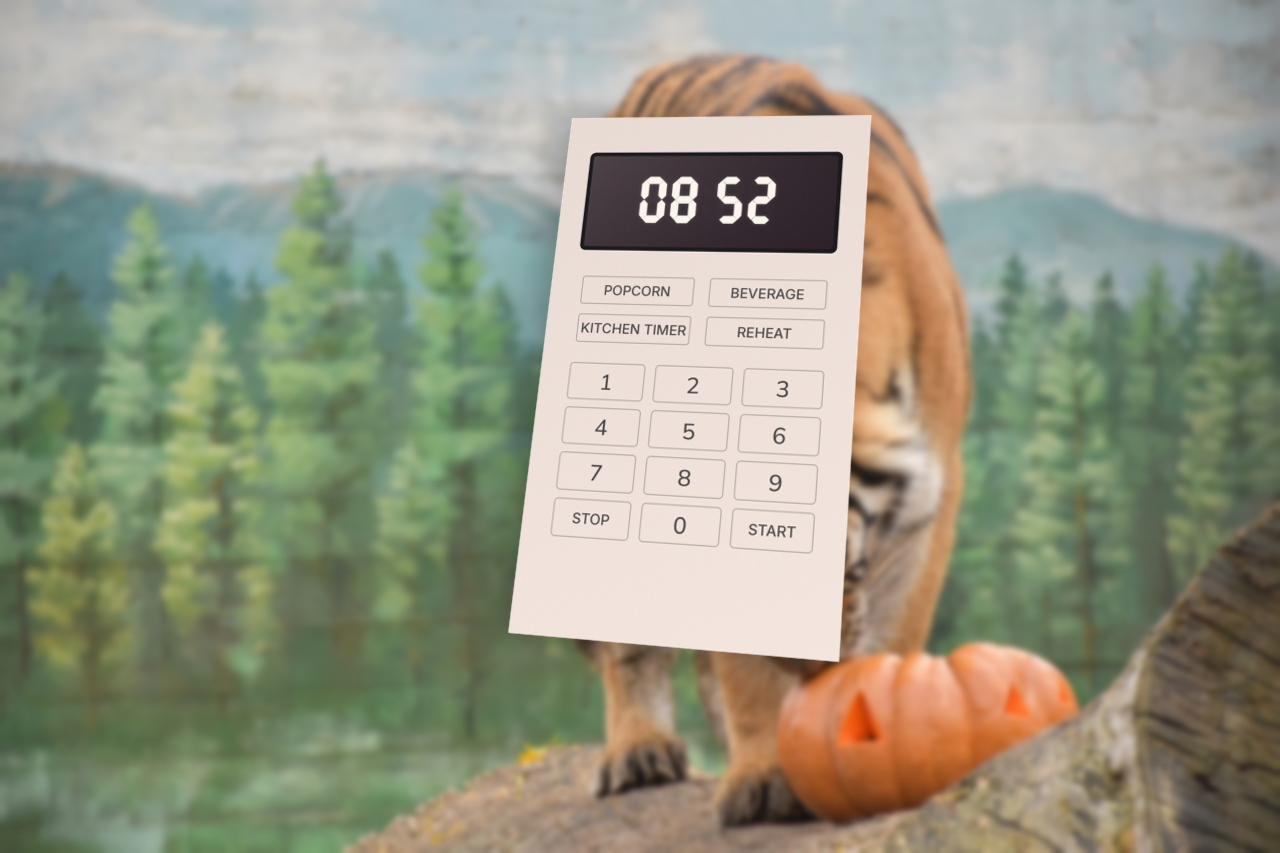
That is 8:52
